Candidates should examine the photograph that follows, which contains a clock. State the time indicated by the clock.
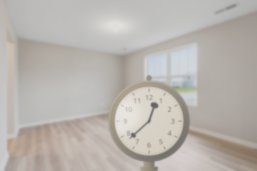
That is 12:38
